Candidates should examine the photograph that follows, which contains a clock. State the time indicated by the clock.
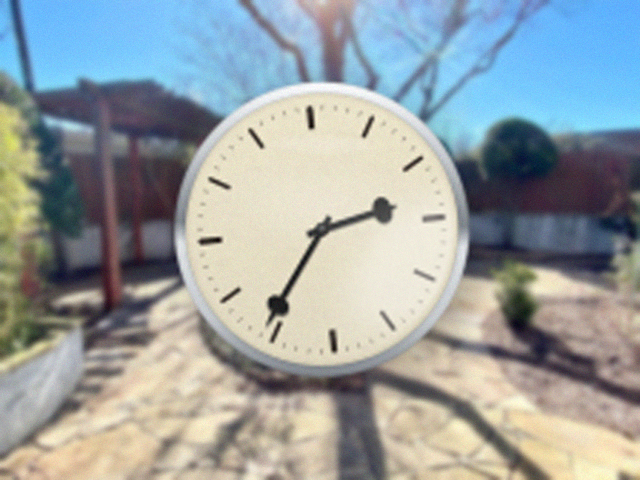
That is 2:36
